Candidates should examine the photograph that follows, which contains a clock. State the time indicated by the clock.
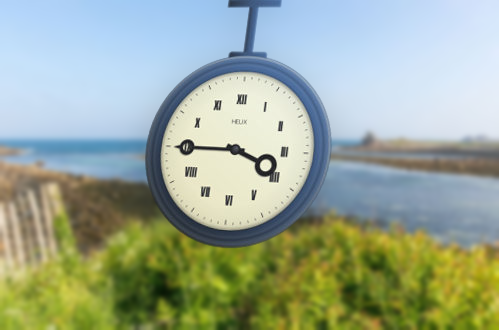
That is 3:45
